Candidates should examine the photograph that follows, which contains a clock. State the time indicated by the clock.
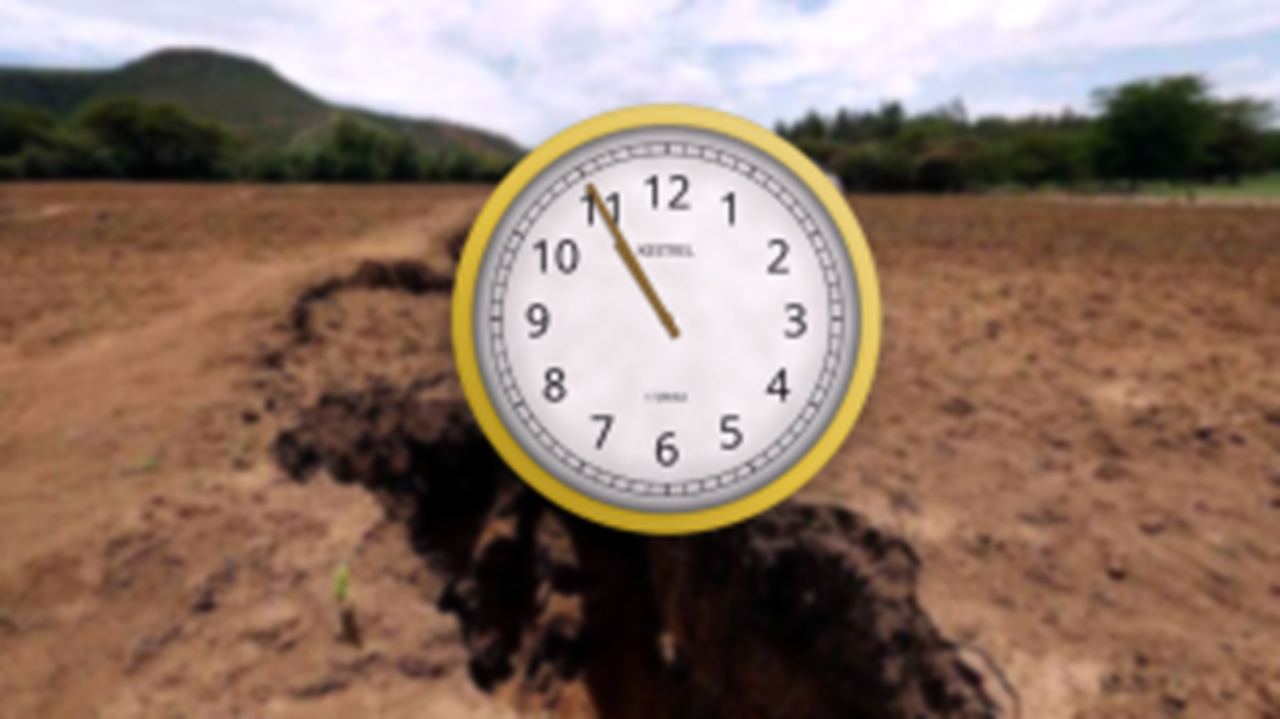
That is 10:55
